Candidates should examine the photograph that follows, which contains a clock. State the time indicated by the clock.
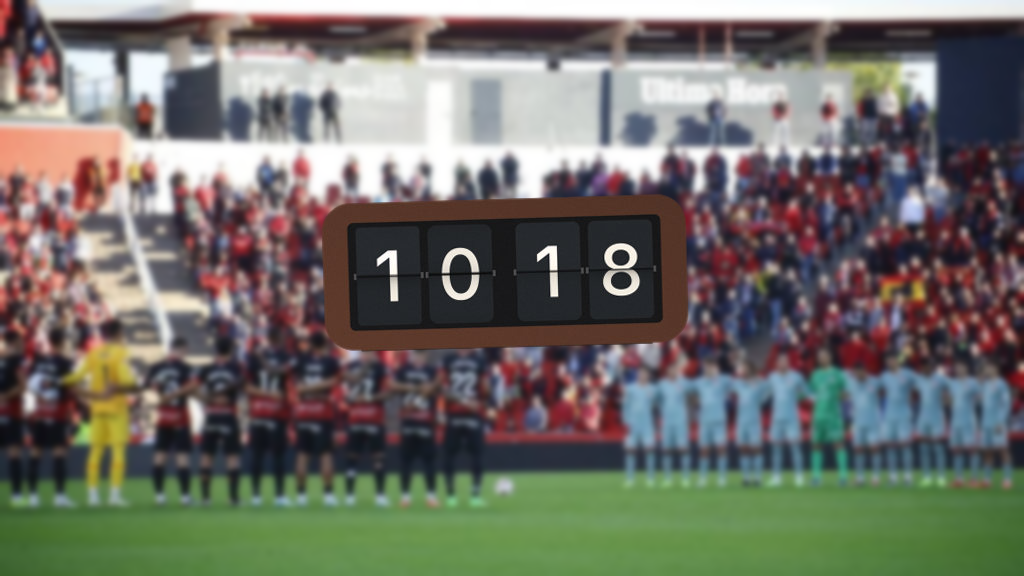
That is 10:18
